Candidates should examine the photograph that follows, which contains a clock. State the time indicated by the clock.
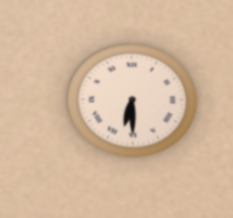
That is 6:30
